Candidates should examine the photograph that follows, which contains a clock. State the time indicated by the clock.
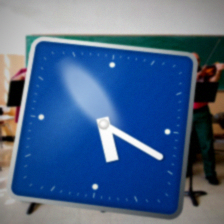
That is 5:19
